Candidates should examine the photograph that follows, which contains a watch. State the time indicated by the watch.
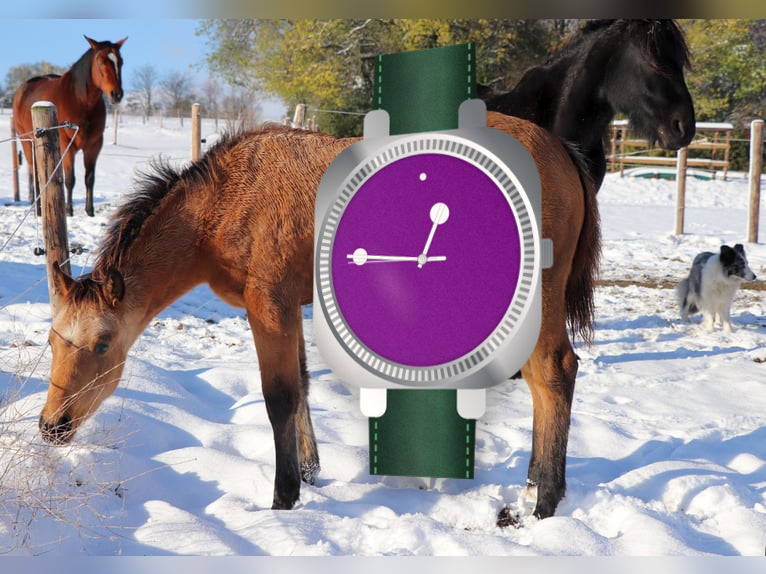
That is 12:45:45
